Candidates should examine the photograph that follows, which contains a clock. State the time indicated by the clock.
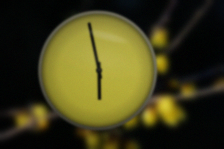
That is 5:58
